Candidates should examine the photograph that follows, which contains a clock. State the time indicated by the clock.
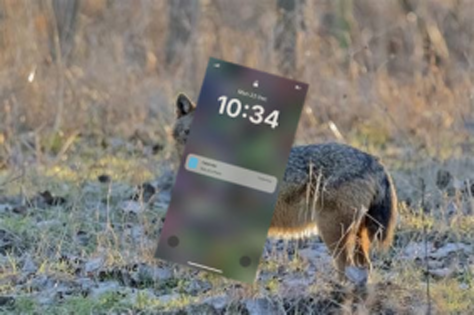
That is 10:34
